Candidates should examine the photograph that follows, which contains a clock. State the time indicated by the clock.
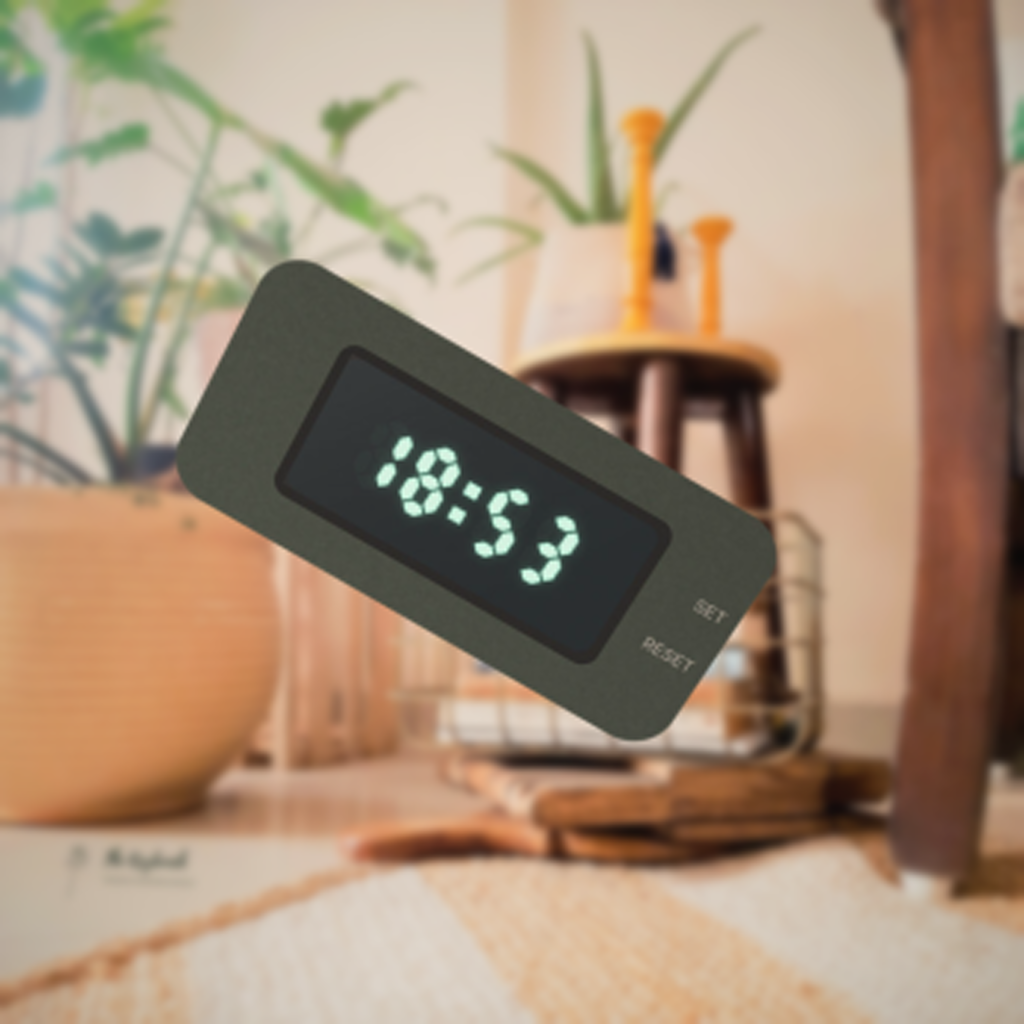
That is 18:53
